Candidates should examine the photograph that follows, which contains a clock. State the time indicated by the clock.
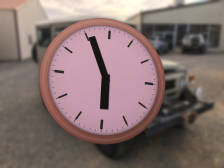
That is 5:56
